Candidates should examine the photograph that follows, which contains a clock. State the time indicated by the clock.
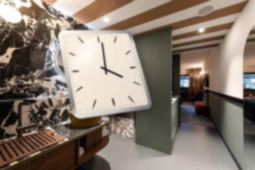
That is 4:01
